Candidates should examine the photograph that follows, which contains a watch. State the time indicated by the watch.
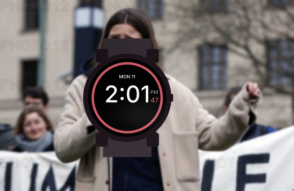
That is 2:01
